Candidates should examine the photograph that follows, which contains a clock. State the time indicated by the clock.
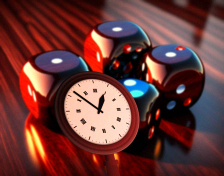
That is 12:52
